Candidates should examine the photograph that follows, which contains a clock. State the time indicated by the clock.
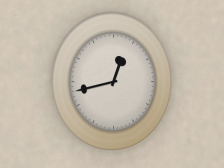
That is 12:43
